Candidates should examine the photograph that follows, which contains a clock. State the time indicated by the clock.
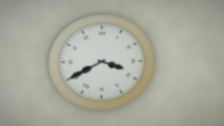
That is 3:40
